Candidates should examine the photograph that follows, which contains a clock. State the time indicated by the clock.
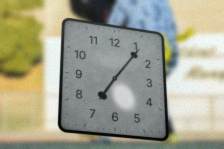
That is 7:06
